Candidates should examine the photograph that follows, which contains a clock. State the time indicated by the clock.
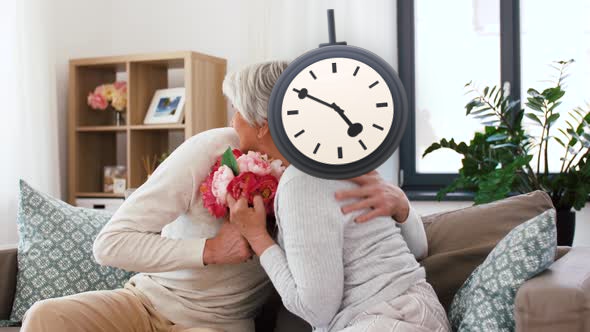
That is 4:50
